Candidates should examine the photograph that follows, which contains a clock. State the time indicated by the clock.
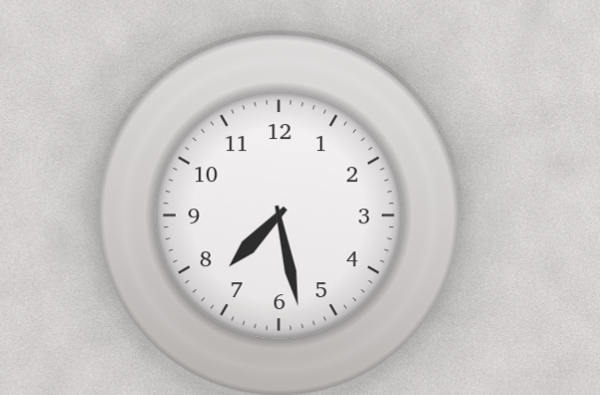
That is 7:28
